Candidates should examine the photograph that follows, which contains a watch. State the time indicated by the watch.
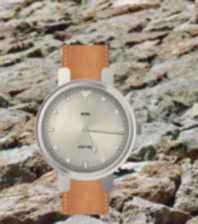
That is 5:16
